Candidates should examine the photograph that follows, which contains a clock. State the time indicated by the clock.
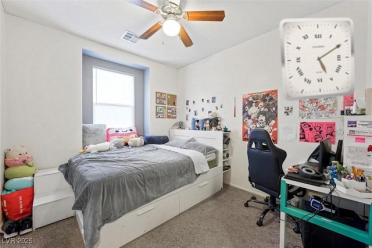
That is 5:10
